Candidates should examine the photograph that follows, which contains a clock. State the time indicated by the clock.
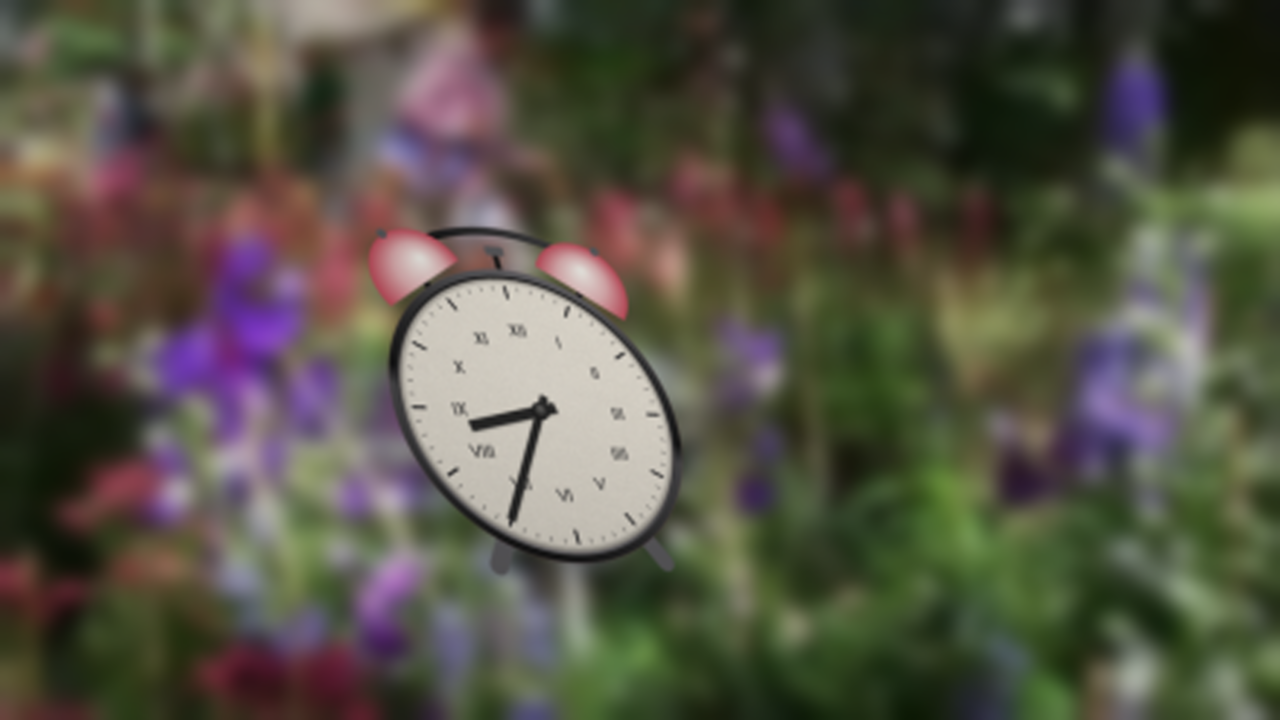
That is 8:35
